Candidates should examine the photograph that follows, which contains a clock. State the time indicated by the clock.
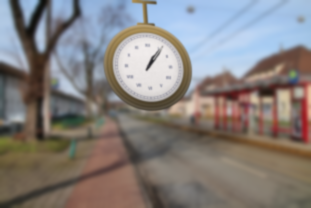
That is 1:06
